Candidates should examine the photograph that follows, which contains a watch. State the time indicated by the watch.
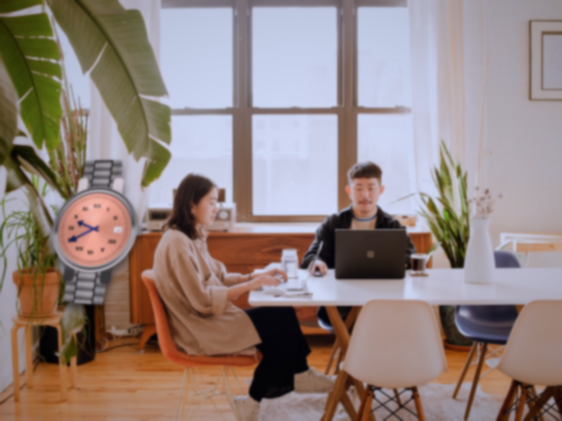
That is 9:40
